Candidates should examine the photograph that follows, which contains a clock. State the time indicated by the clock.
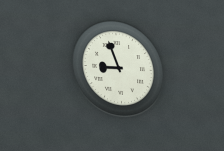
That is 8:57
